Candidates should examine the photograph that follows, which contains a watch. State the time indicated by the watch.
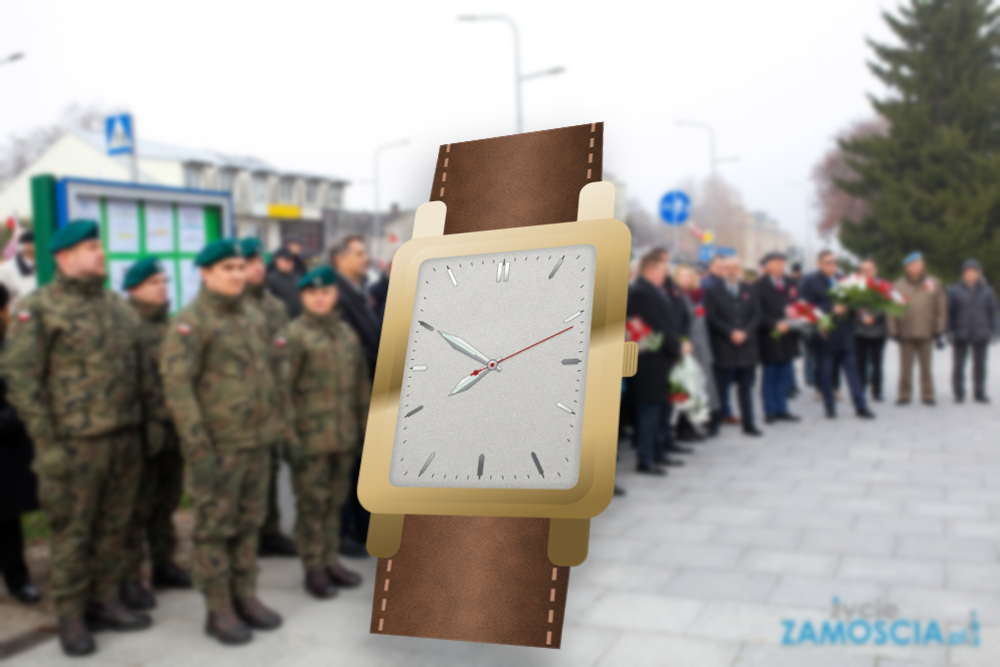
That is 7:50:11
